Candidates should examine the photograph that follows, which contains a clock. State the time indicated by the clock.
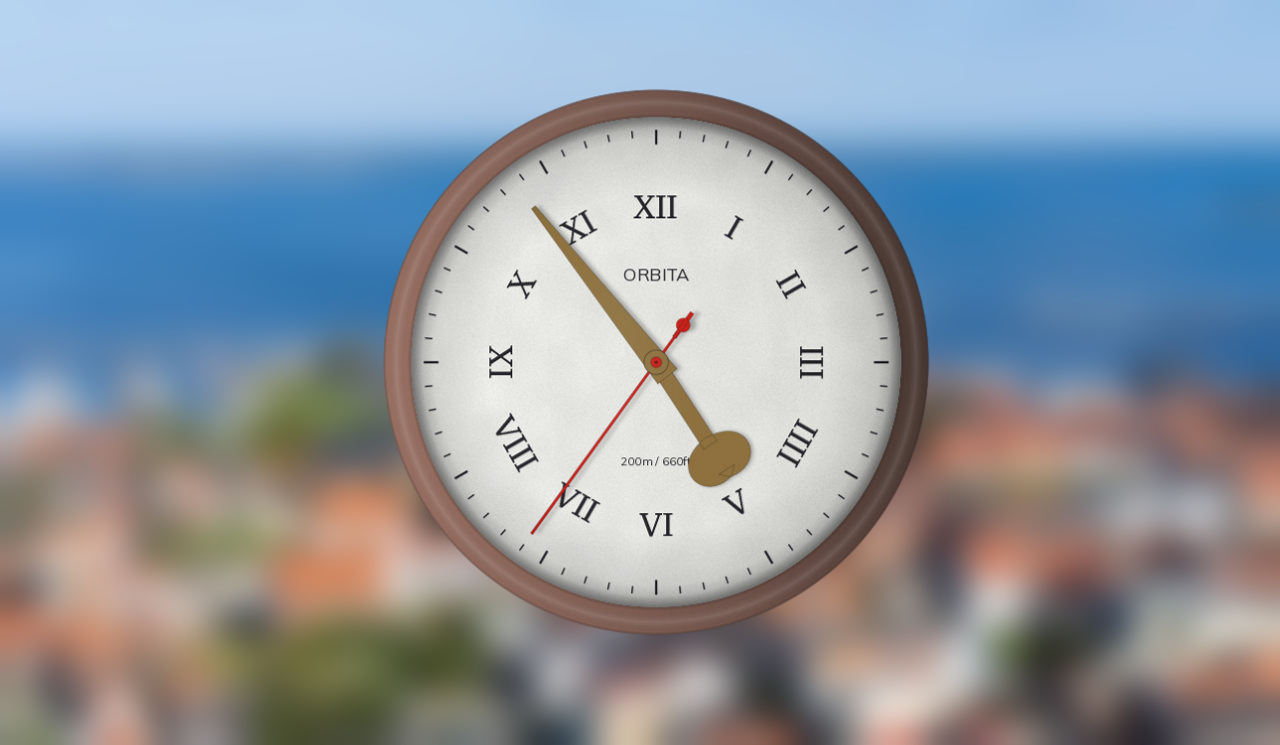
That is 4:53:36
